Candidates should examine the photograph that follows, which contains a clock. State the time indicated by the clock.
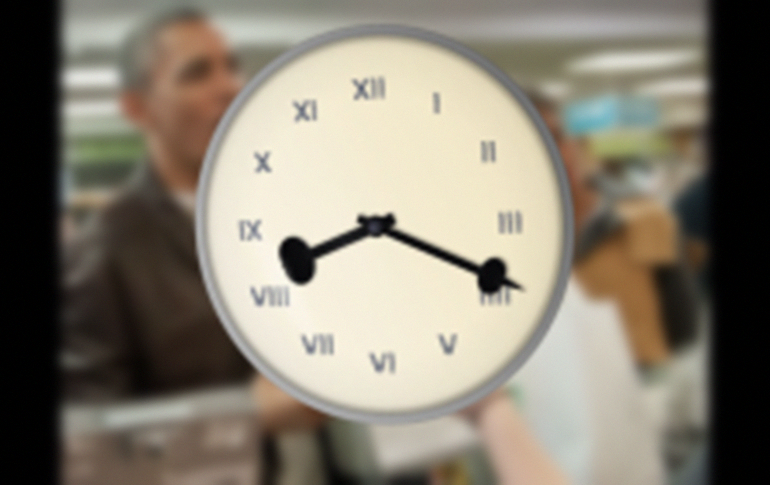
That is 8:19
